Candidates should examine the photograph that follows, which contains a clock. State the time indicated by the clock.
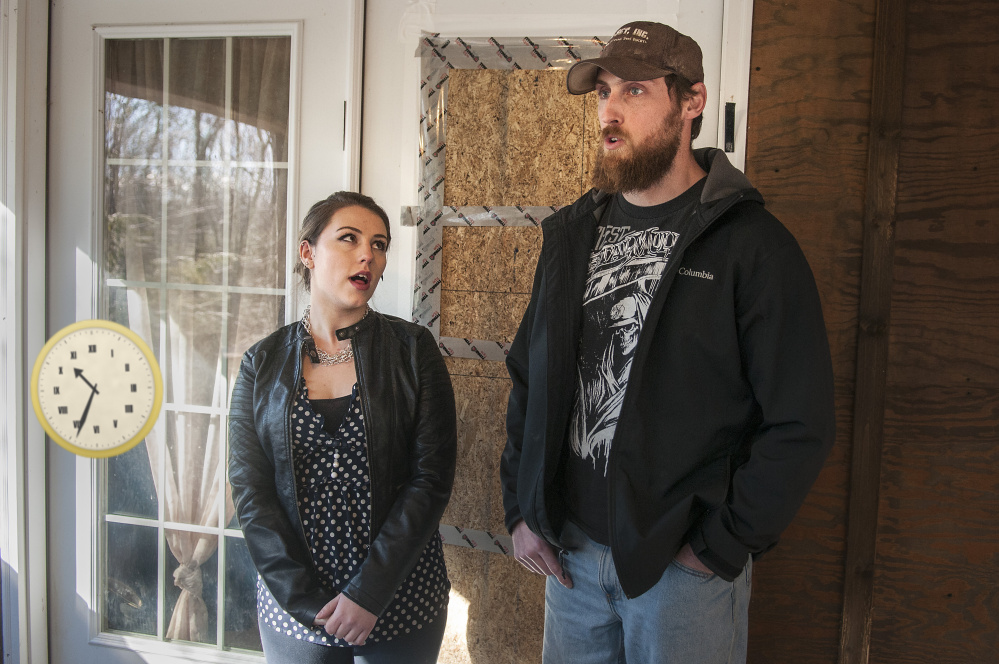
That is 10:34
